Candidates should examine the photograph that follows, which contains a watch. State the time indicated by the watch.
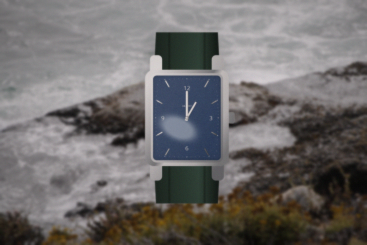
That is 1:00
